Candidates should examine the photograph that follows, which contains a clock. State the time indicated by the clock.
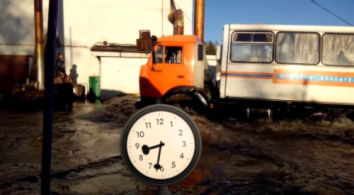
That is 8:32
